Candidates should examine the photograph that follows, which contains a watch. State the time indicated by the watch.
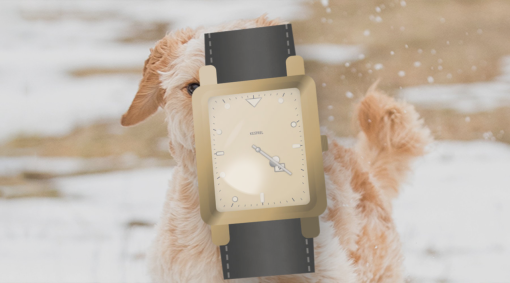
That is 4:22
